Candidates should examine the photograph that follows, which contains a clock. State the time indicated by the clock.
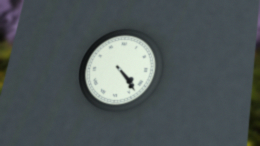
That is 4:23
